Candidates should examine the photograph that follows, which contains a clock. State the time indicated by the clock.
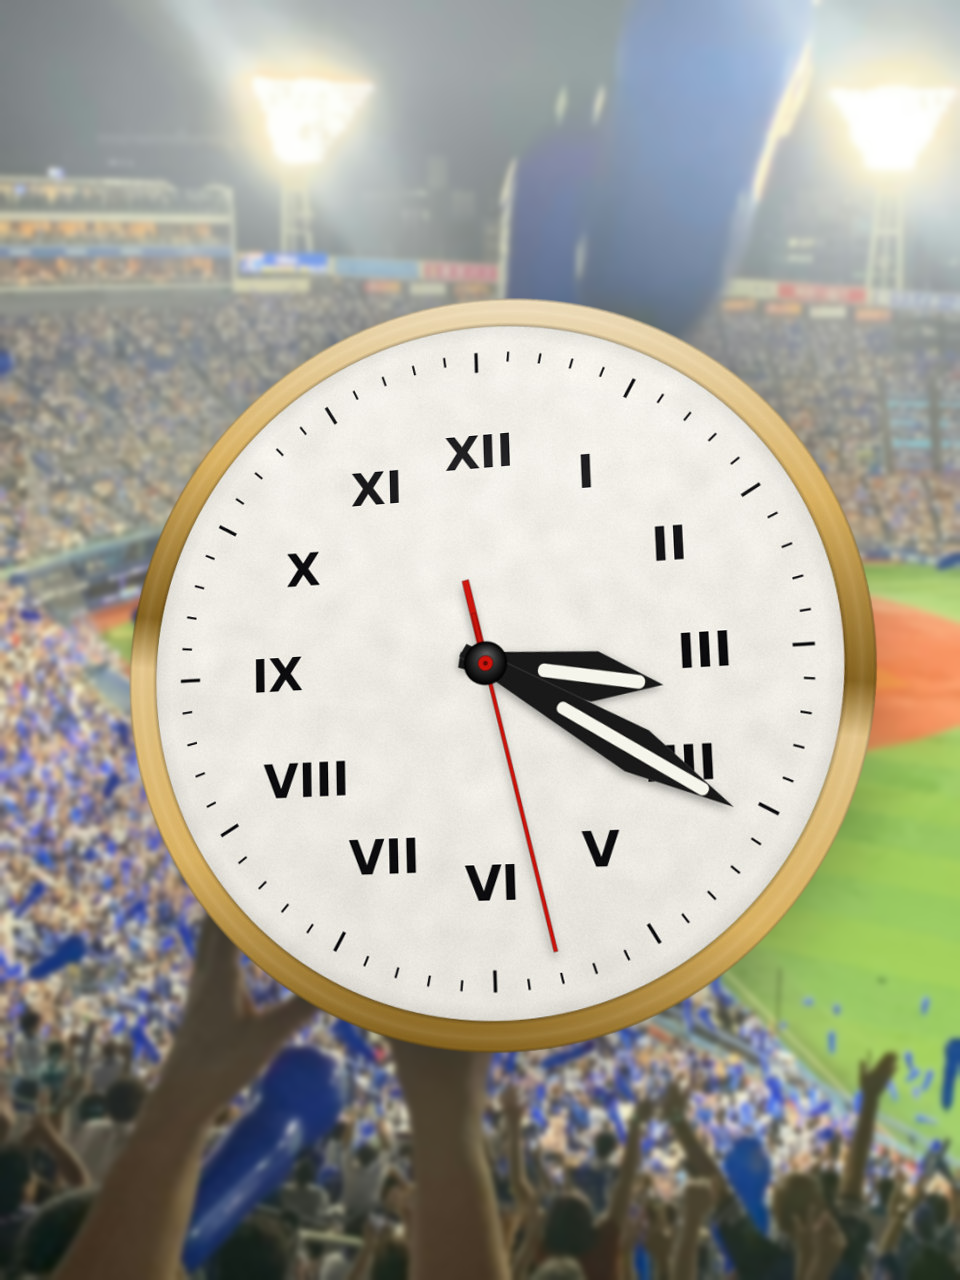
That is 3:20:28
